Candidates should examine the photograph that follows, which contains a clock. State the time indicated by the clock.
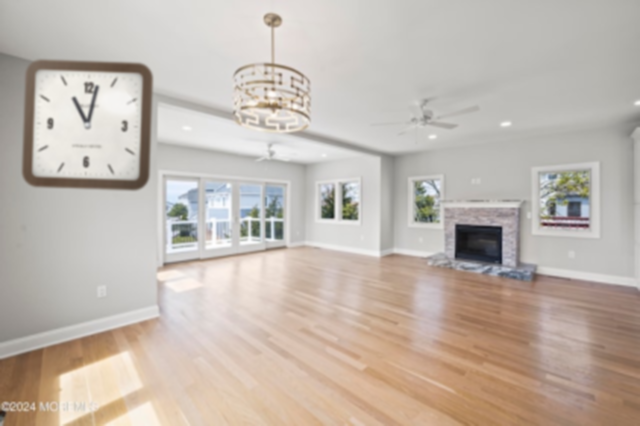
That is 11:02
